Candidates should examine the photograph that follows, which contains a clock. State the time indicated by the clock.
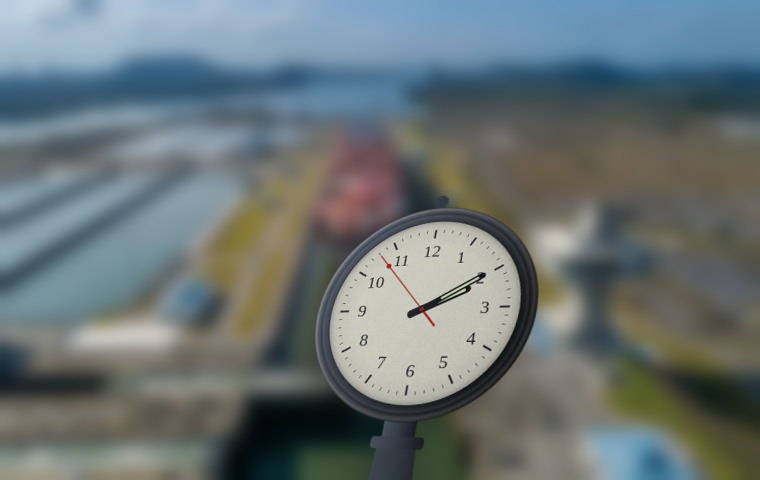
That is 2:09:53
